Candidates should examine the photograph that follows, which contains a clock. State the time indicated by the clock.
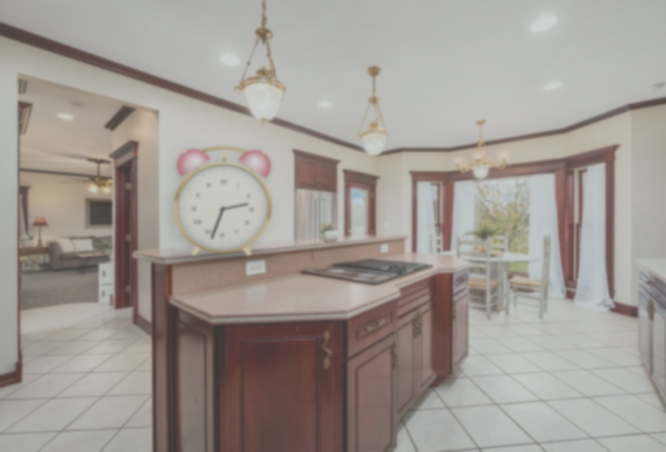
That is 2:33
